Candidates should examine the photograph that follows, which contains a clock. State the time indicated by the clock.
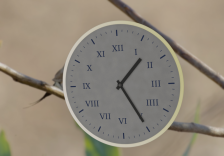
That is 1:25
